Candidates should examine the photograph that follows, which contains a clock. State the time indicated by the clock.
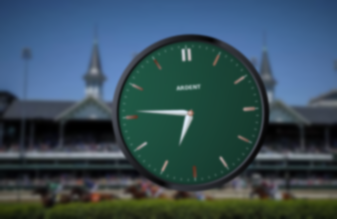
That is 6:46
